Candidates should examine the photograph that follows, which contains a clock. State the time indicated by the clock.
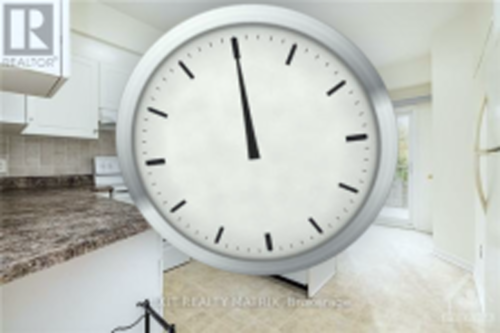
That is 12:00
